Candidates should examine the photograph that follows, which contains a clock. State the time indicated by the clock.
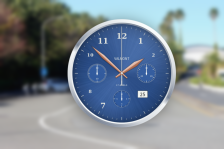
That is 1:52
